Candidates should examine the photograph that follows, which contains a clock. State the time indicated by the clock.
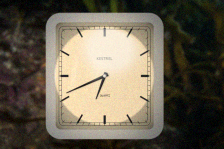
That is 6:41
